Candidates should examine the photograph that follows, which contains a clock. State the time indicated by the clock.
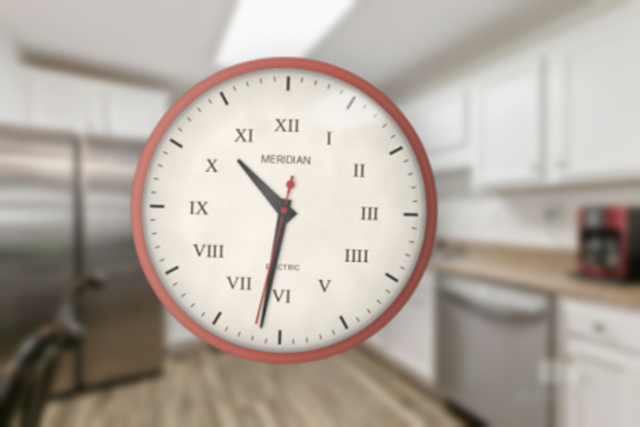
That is 10:31:32
